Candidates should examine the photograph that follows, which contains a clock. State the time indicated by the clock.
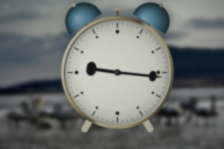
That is 9:16
